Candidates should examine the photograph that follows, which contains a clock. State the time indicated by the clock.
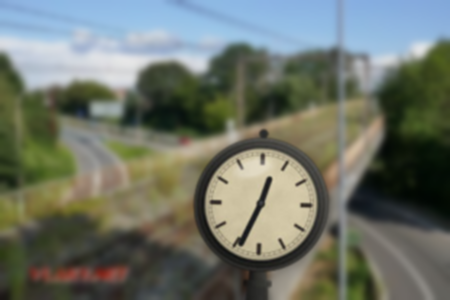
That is 12:34
